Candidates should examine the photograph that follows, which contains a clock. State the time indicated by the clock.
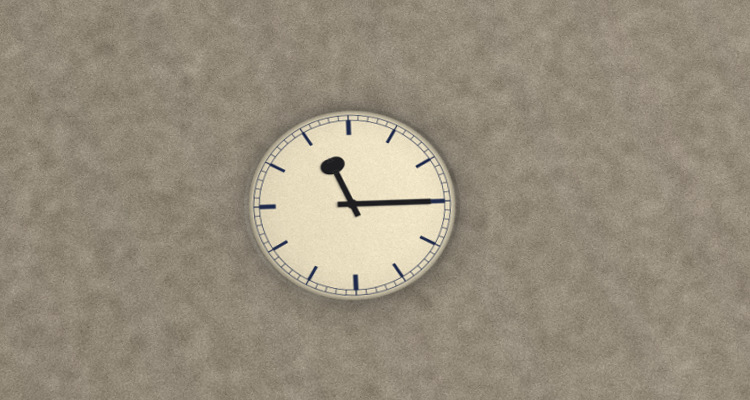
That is 11:15
